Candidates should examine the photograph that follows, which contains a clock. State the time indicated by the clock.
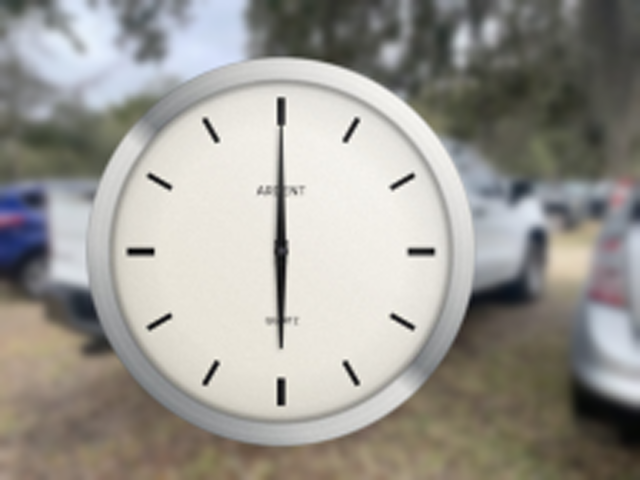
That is 6:00
